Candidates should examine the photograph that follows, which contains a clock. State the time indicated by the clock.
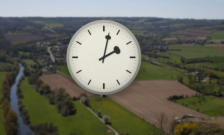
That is 2:02
